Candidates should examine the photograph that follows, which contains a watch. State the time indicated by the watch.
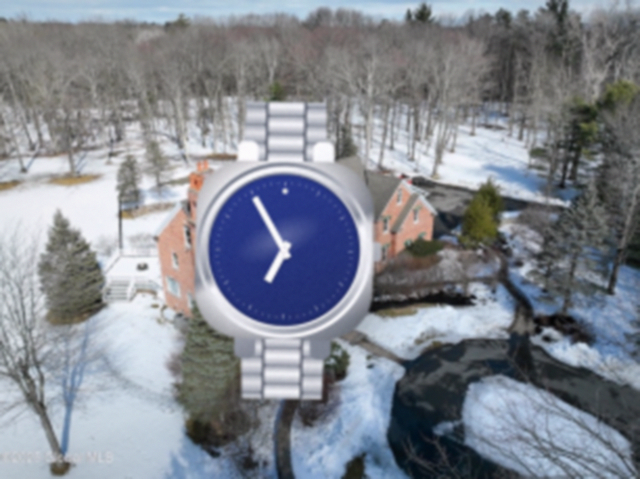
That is 6:55
